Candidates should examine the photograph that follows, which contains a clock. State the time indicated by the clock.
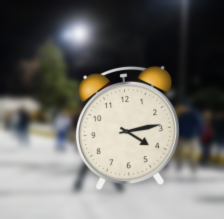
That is 4:14
